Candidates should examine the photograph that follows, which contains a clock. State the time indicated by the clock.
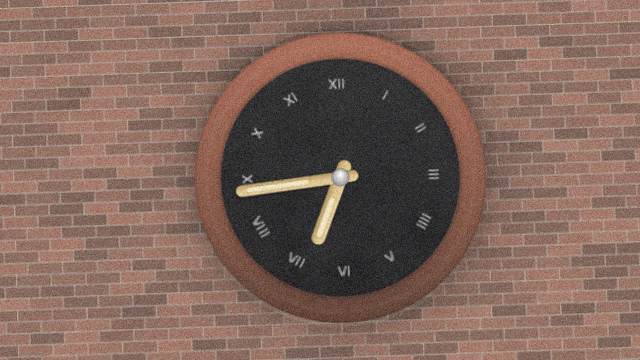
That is 6:44
